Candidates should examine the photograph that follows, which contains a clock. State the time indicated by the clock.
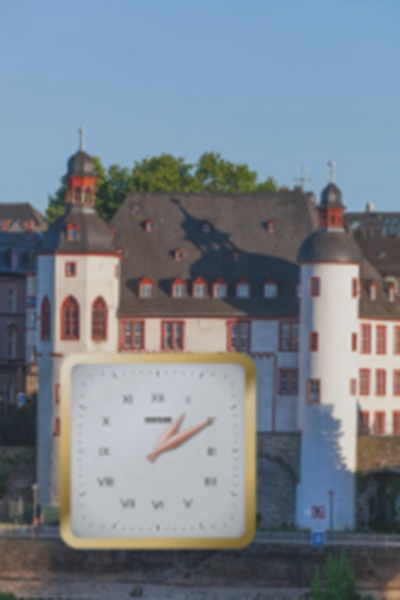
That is 1:10
